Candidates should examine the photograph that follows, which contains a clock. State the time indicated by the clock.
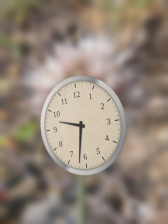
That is 9:32
